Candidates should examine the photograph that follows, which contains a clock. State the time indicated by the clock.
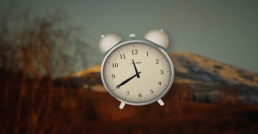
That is 11:40
